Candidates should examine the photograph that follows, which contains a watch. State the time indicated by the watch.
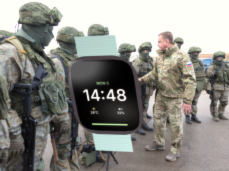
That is 14:48
